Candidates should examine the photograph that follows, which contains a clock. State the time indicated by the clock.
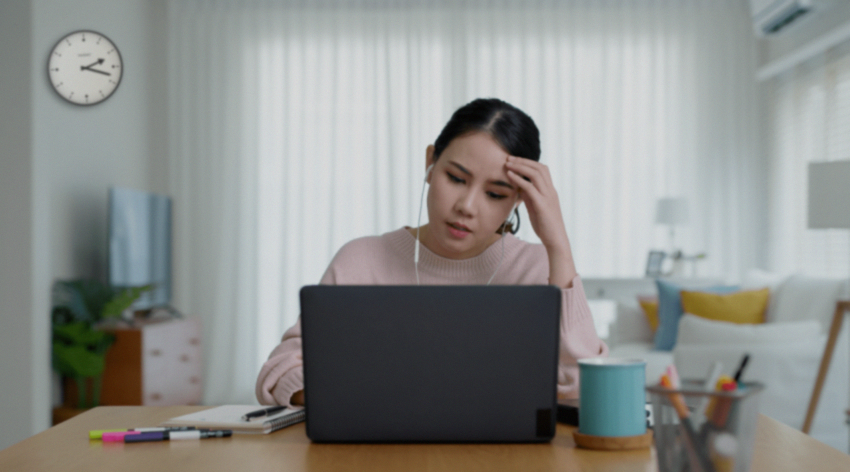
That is 2:18
